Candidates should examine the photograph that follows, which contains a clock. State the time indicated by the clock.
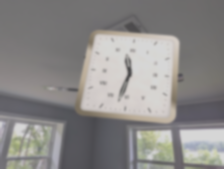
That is 11:32
